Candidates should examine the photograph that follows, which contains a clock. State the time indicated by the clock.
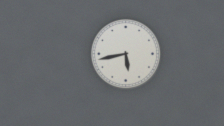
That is 5:43
